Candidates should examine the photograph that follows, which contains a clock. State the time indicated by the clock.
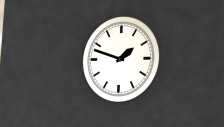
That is 1:48
